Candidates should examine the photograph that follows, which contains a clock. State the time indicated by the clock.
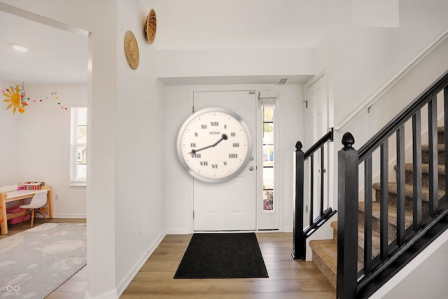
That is 1:42
